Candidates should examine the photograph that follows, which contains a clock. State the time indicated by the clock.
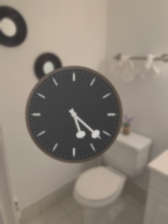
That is 5:22
